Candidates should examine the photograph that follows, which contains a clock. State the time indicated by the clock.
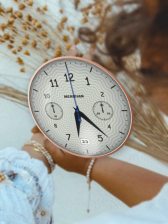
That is 6:23
